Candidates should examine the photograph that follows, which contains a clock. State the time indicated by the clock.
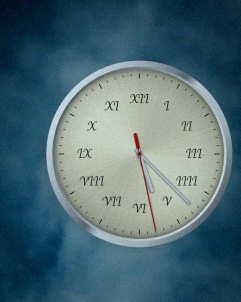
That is 5:22:28
